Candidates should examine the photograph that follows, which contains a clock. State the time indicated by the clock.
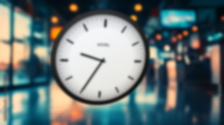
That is 9:35
